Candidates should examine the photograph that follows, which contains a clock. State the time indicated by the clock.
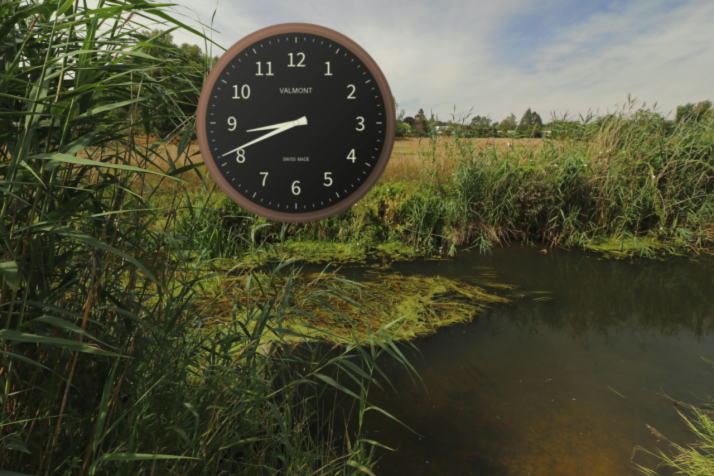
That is 8:41
